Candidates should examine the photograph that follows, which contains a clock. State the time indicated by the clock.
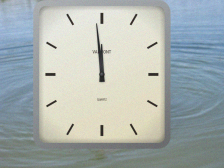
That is 11:59
